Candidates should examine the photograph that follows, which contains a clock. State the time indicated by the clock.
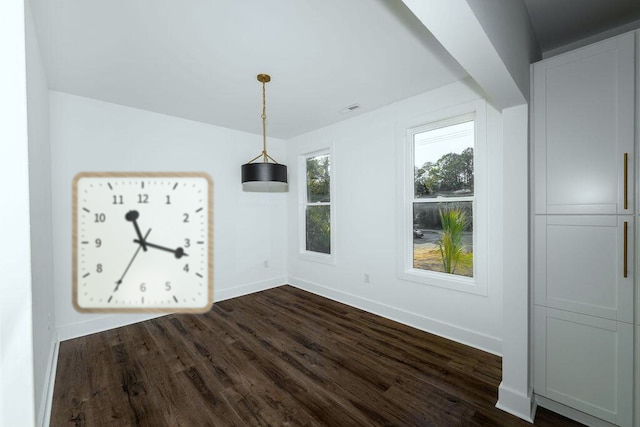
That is 11:17:35
